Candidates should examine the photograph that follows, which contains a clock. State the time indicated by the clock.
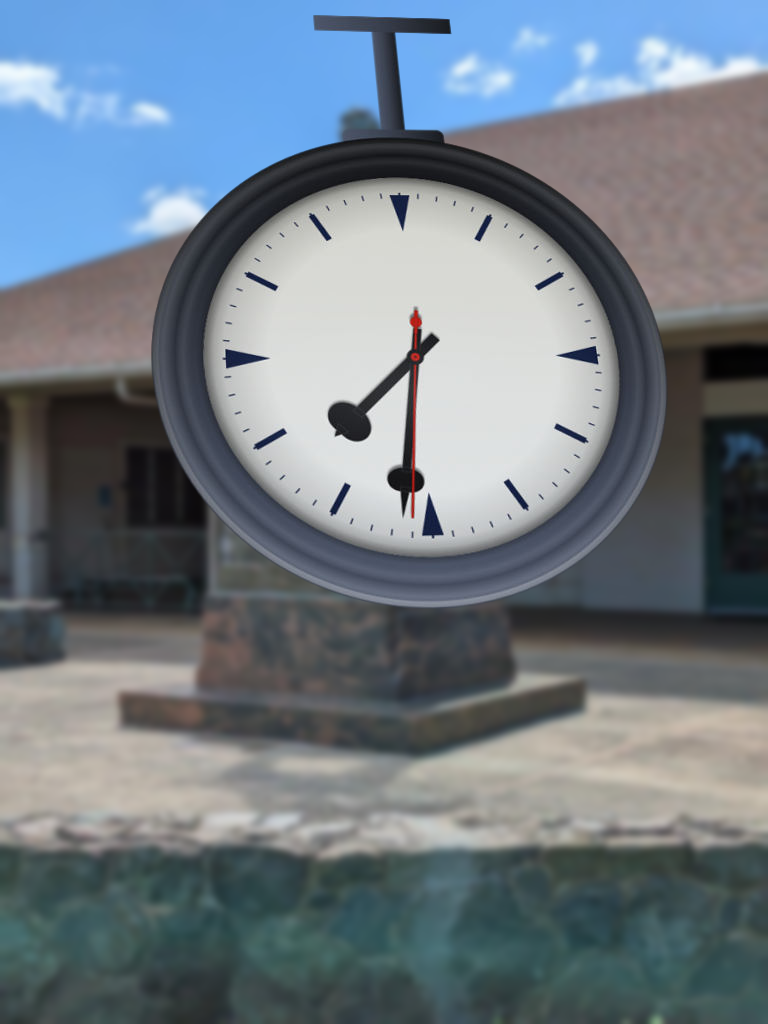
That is 7:31:31
